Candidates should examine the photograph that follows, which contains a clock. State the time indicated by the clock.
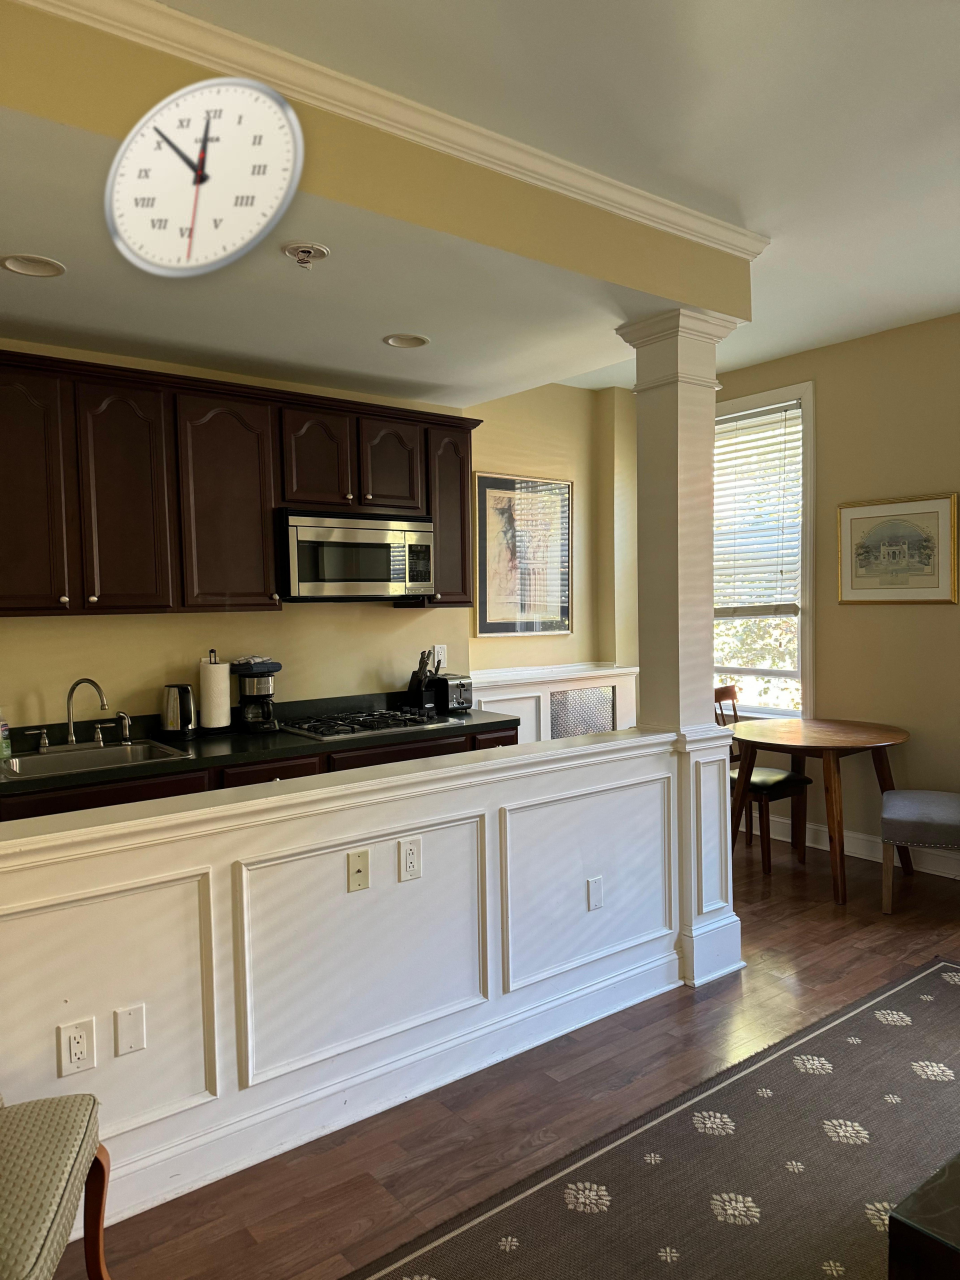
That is 11:51:29
